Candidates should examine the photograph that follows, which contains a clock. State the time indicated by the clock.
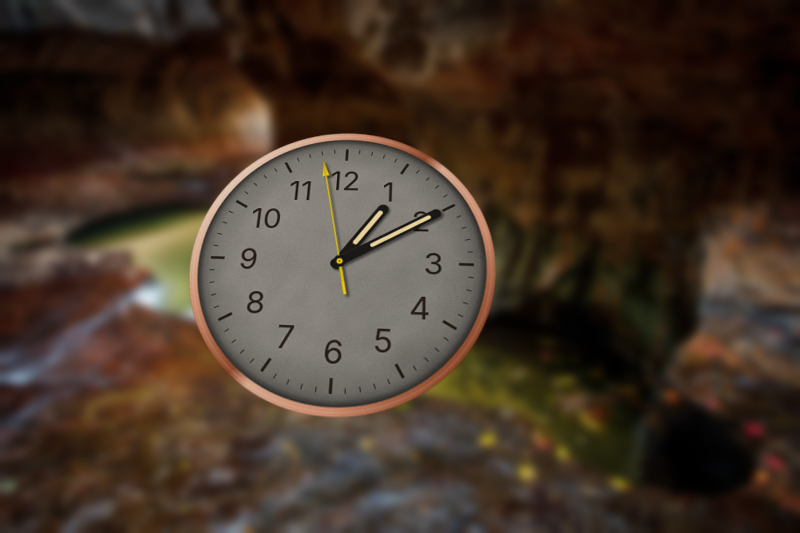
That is 1:09:58
